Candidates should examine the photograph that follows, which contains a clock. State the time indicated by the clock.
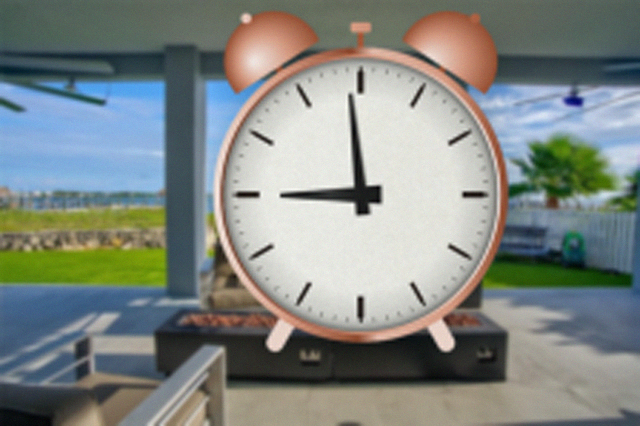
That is 8:59
